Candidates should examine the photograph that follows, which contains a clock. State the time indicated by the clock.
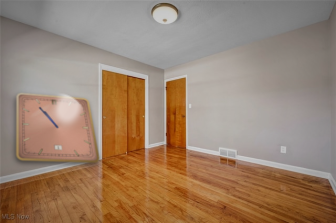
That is 10:54
